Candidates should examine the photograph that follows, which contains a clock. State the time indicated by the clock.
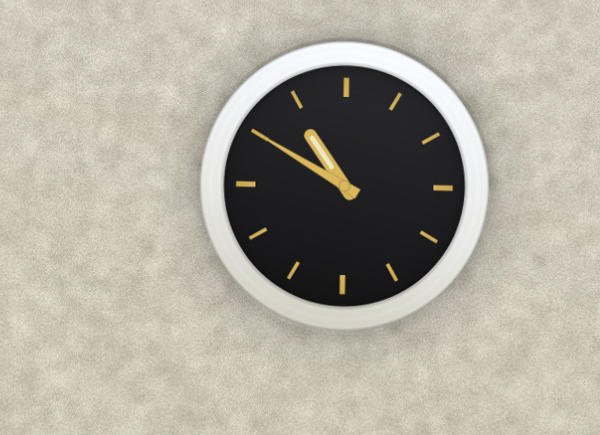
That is 10:50
